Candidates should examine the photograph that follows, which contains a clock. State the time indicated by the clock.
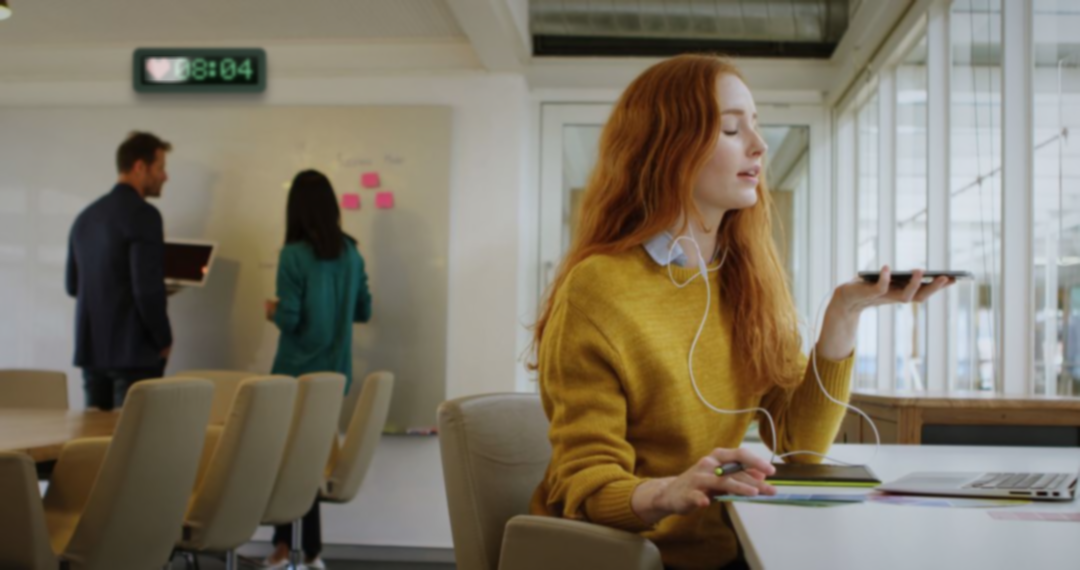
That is 8:04
